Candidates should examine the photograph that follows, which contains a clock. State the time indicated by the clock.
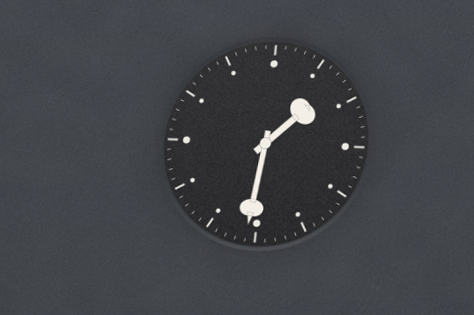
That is 1:31
